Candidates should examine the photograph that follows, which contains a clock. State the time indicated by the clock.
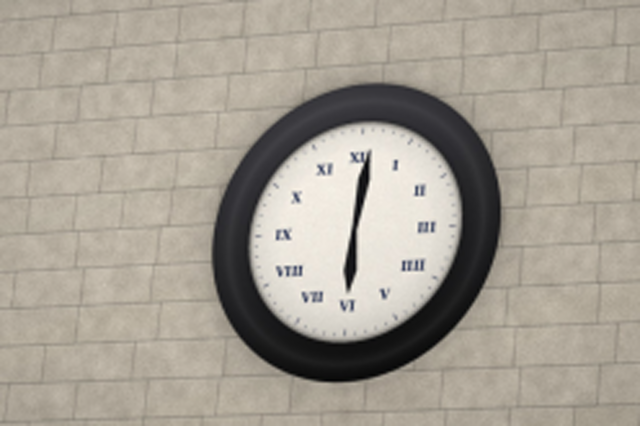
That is 6:01
